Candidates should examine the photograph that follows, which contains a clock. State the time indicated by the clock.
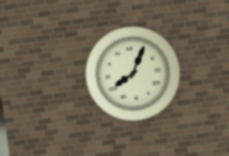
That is 8:05
